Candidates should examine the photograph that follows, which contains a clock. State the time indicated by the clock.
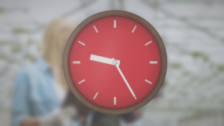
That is 9:25
